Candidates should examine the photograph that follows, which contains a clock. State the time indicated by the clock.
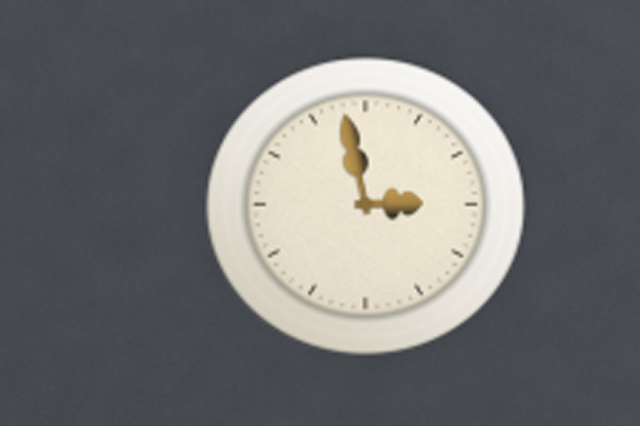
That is 2:58
